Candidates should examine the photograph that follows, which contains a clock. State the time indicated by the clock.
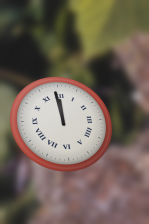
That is 11:59
